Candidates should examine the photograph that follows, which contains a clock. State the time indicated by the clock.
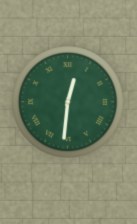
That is 12:31
